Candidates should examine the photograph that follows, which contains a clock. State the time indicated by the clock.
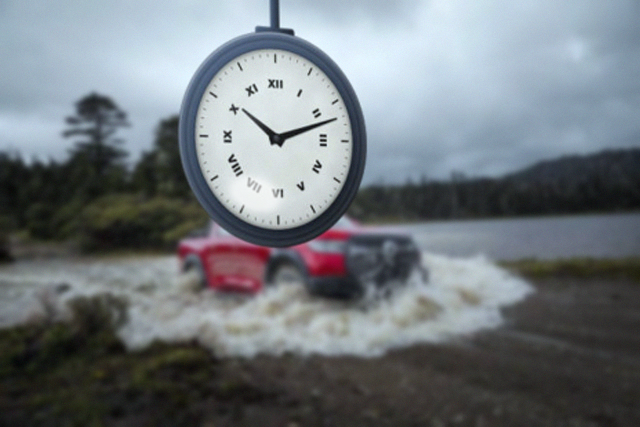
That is 10:12
